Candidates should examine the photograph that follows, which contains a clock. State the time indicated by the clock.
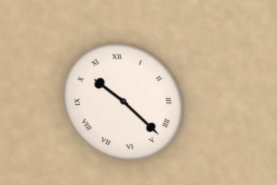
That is 10:23
